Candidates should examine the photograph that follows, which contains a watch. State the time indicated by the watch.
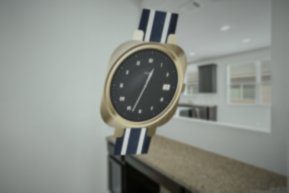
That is 12:33
